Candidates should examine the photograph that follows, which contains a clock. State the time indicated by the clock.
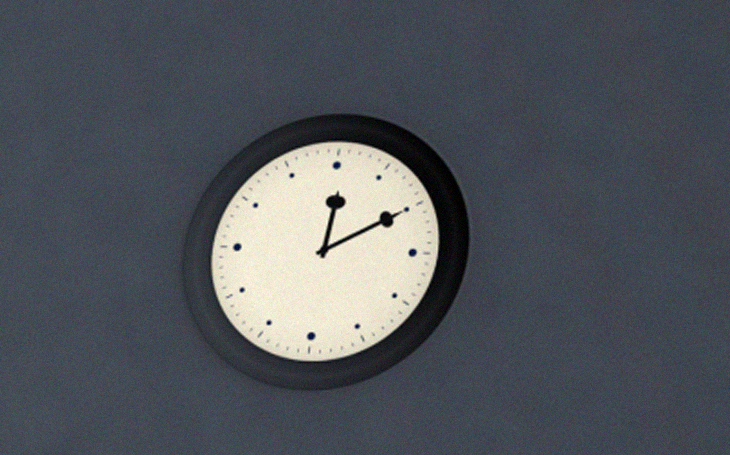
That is 12:10
